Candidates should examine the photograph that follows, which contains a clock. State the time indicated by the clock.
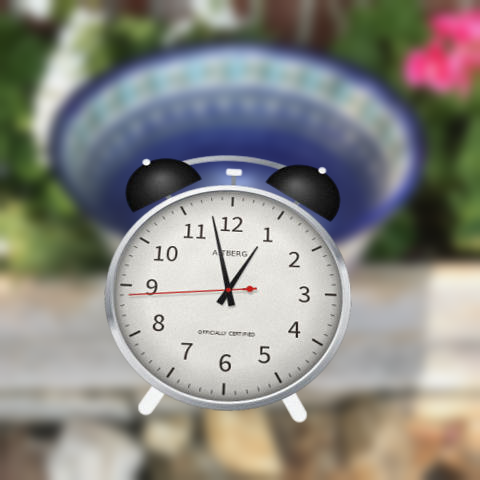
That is 12:57:44
